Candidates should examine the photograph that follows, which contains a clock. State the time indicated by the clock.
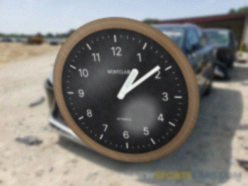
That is 1:09
